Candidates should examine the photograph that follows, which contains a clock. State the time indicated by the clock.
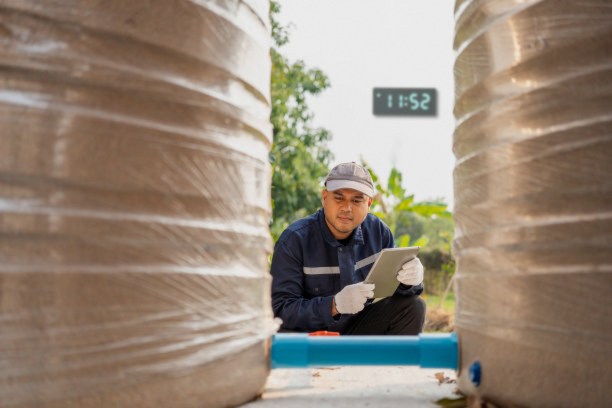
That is 11:52
